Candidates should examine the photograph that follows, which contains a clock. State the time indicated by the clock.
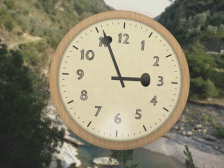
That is 2:56
